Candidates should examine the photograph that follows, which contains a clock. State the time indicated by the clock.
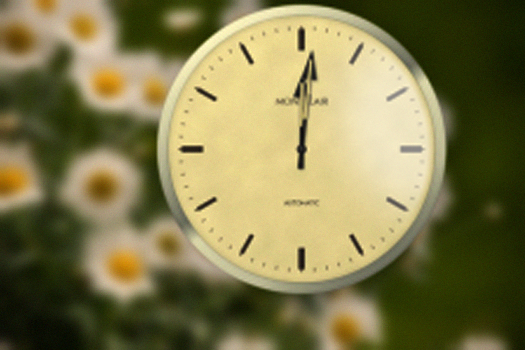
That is 12:01
